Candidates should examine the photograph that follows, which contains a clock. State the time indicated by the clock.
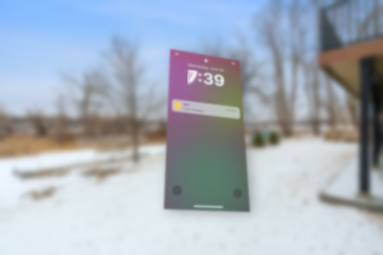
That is 7:39
